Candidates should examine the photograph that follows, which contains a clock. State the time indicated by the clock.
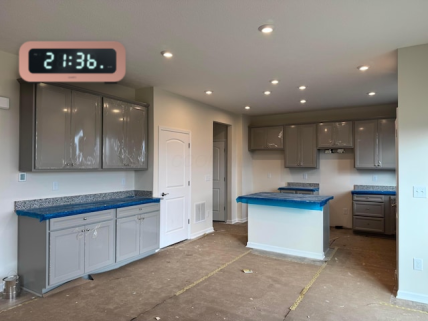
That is 21:36
